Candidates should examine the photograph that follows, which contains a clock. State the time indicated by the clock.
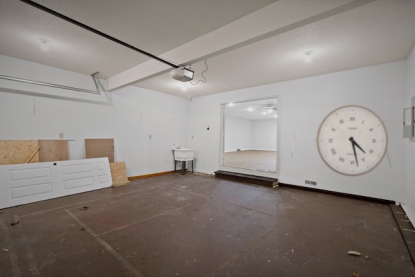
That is 4:28
